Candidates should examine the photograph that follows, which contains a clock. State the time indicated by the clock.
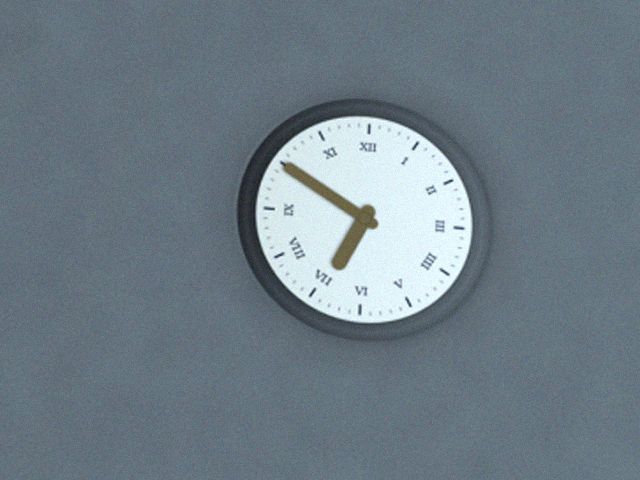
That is 6:50
